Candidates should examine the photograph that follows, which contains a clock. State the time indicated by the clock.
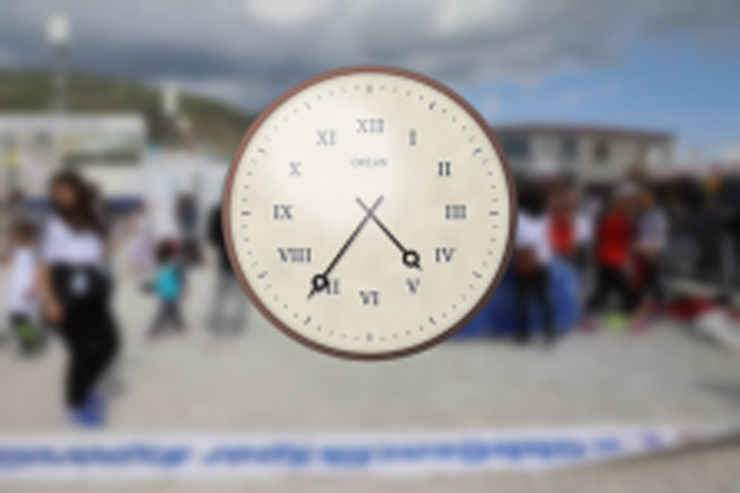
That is 4:36
